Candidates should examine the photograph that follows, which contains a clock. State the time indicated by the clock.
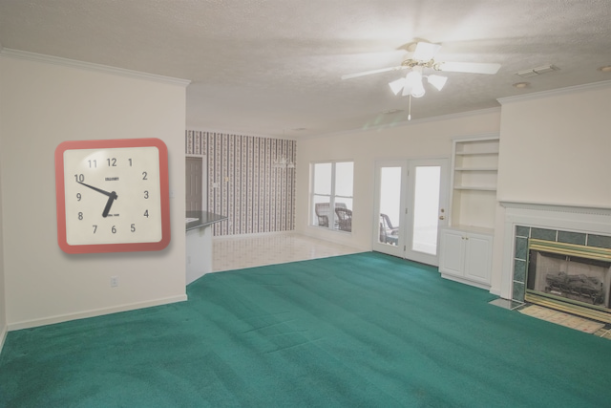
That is 6:49
